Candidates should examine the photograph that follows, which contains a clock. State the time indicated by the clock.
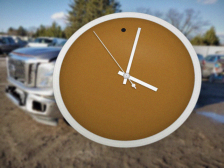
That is 4:02:55
